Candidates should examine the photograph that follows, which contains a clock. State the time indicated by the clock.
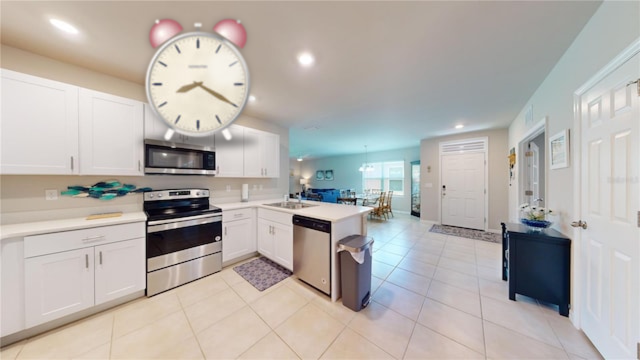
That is 8:20
